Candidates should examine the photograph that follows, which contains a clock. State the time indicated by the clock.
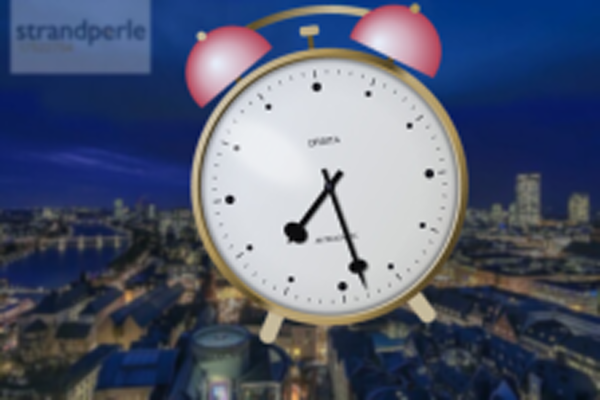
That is 7:28
